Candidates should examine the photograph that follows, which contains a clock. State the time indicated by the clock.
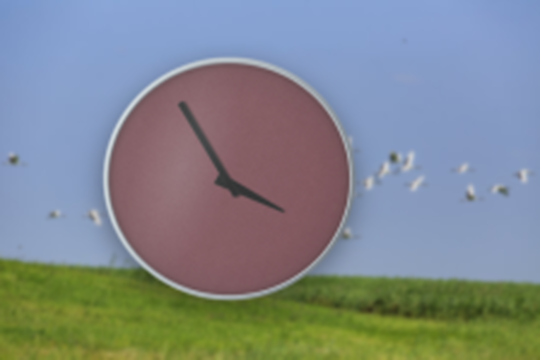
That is 3:55
